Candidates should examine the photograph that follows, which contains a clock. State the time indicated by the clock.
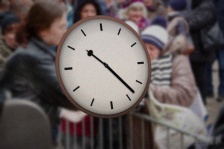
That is 10:23
